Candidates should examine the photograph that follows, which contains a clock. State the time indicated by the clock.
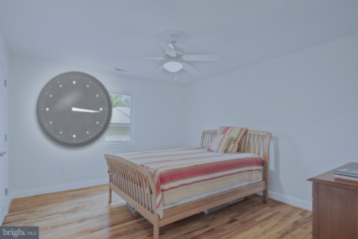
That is 3:16
